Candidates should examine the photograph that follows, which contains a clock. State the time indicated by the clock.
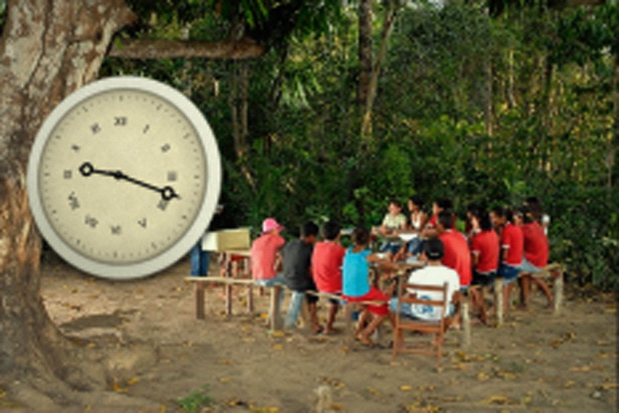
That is 9:18
